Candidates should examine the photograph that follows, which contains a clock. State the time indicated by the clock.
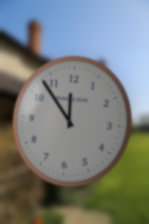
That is 11:53
